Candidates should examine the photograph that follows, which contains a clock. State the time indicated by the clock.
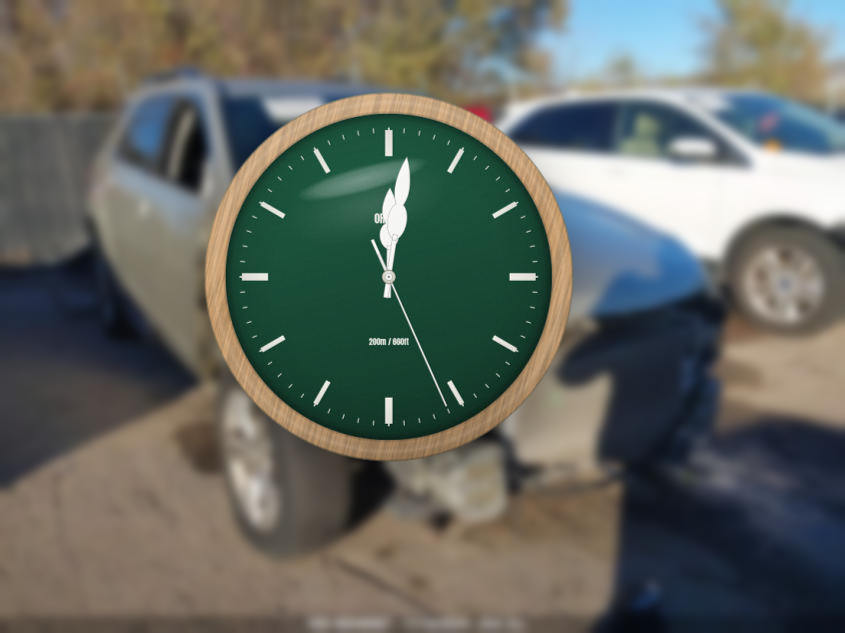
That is 12:01:26
